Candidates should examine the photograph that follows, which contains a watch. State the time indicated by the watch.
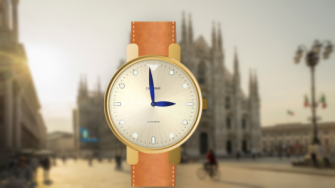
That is 2:59
